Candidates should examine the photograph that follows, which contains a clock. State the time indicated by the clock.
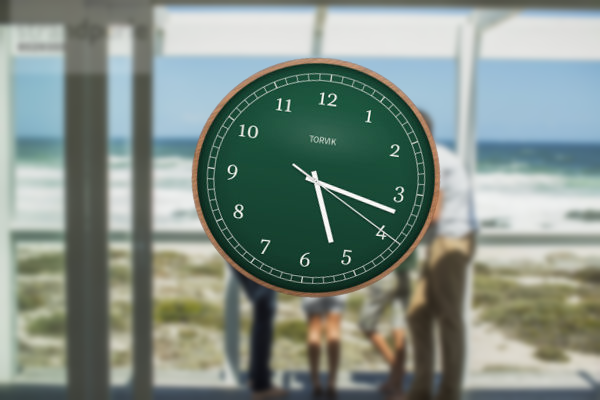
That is 5:17:20
